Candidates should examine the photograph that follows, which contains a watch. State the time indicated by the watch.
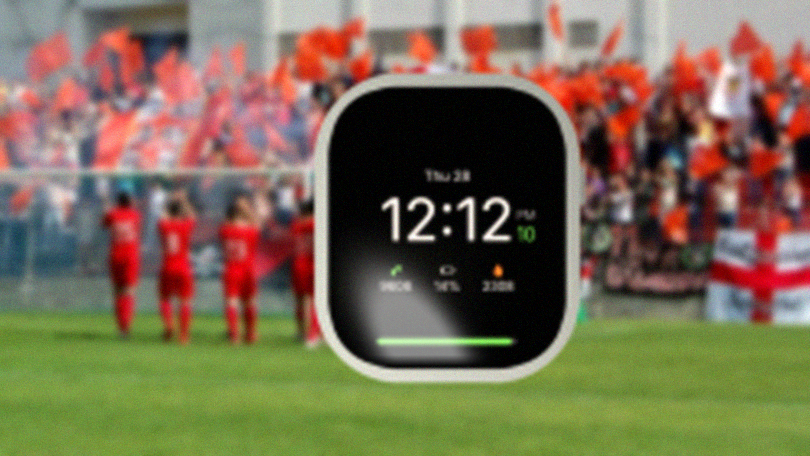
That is 12:12
